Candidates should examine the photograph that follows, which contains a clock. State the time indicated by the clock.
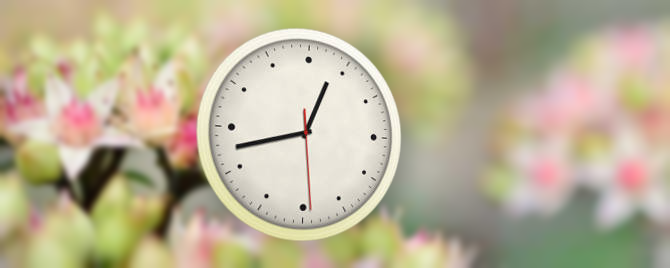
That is 12:42:29
